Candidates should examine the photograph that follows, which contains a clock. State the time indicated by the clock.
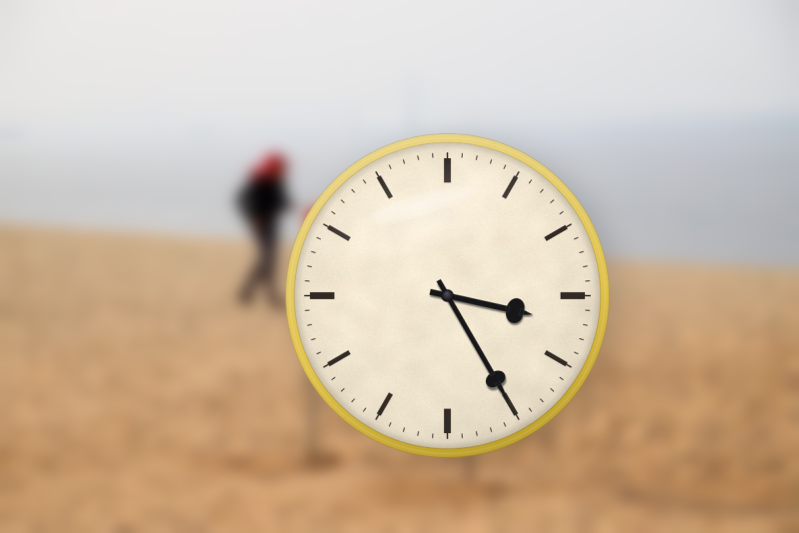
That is 3:25
